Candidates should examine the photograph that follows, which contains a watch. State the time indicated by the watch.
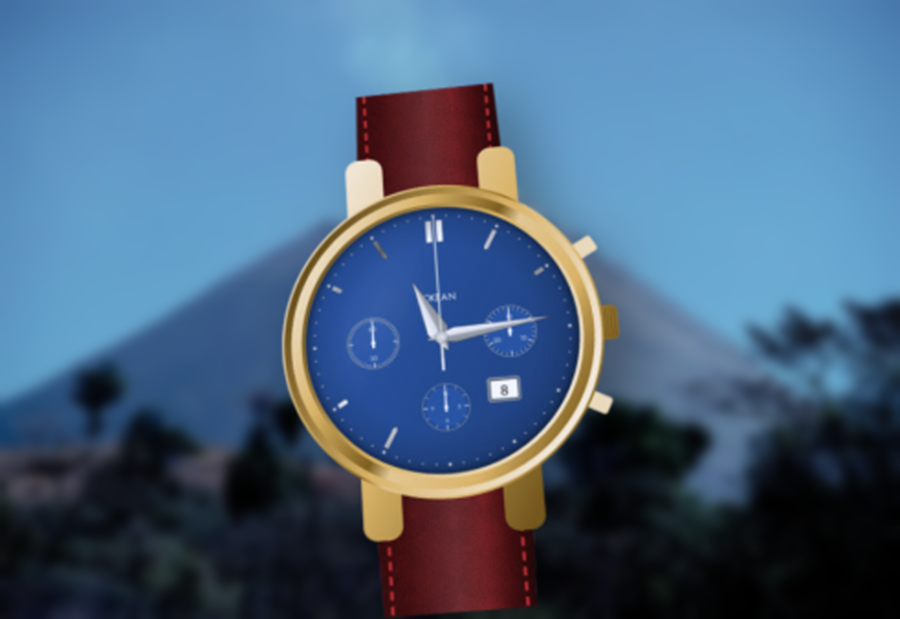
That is 11:14
